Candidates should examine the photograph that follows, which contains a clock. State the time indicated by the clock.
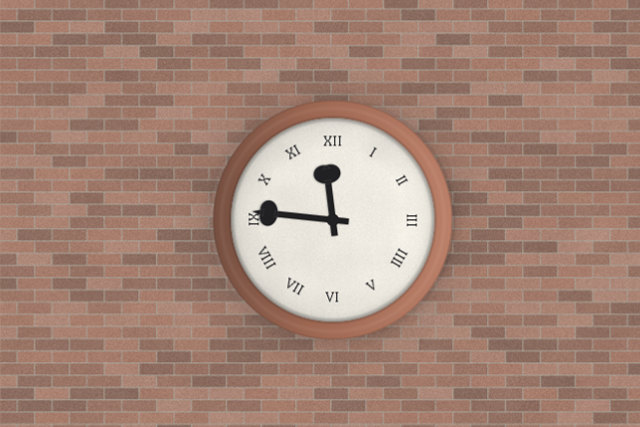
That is 11:46
